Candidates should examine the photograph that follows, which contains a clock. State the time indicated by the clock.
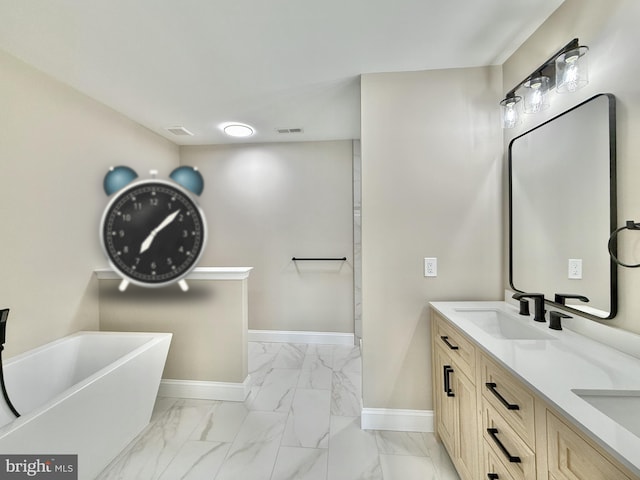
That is 7:08
